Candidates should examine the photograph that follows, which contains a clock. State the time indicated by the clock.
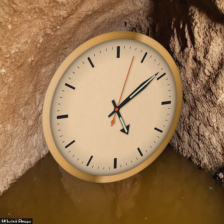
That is 5:09:03
